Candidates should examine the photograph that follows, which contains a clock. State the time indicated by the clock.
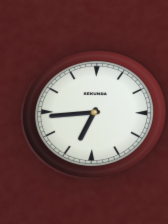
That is 6:44
